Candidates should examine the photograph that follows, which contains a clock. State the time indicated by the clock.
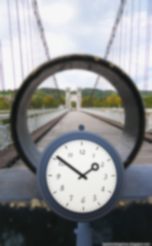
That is 1:51
